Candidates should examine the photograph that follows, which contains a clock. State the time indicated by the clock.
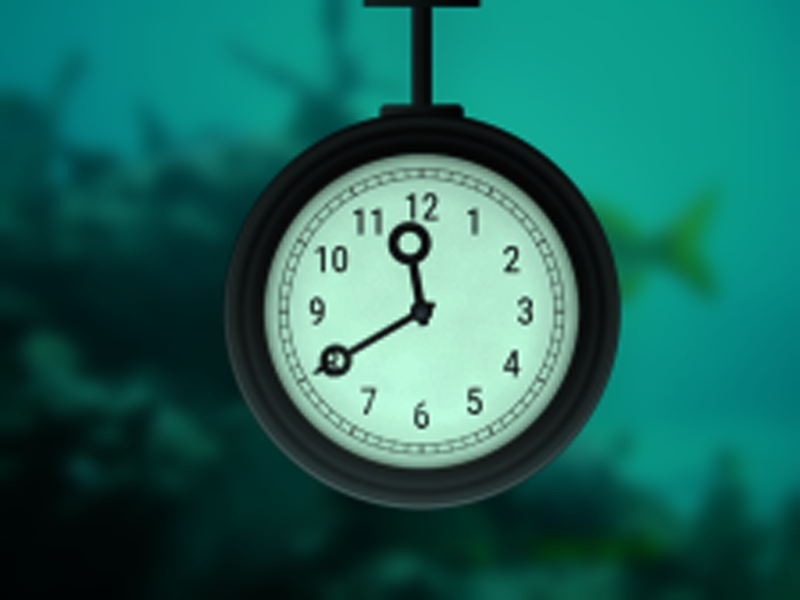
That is 11:40
